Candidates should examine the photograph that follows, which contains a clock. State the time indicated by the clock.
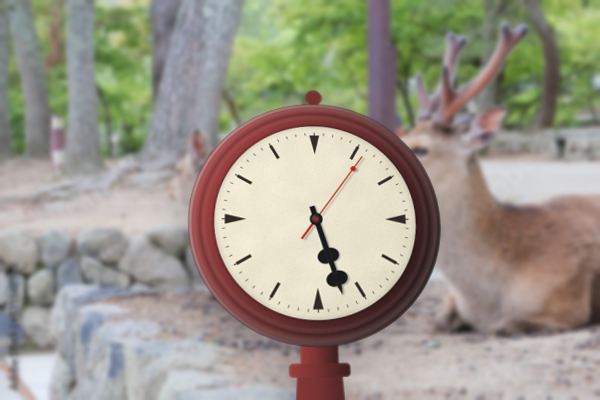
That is 5:27:06
